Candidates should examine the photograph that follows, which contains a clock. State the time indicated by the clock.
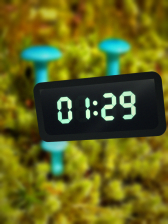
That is 1:29
